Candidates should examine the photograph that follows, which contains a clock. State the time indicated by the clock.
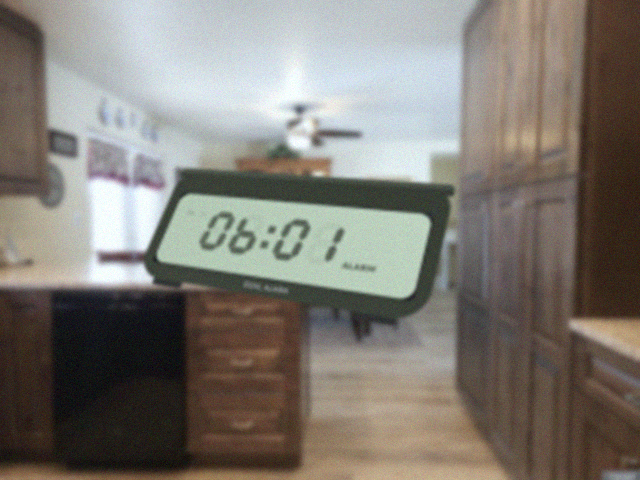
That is 6:01
